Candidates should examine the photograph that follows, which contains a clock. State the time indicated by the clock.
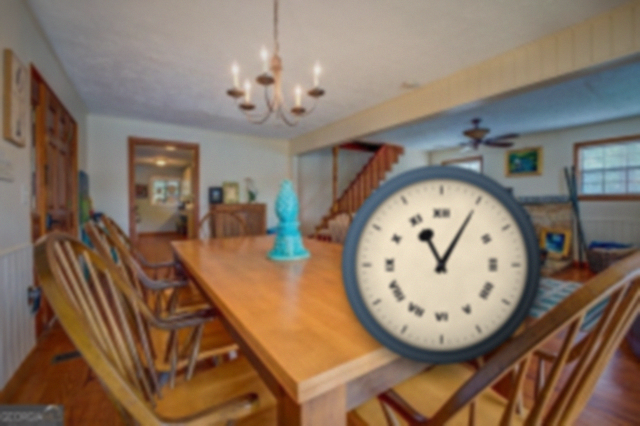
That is 11:05
